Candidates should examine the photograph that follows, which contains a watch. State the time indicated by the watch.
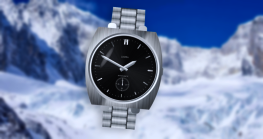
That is 1:49
